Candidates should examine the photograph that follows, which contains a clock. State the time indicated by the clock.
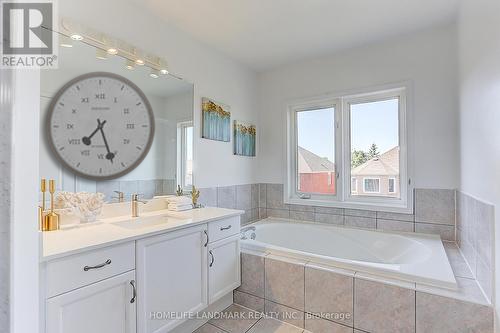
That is 7:27
